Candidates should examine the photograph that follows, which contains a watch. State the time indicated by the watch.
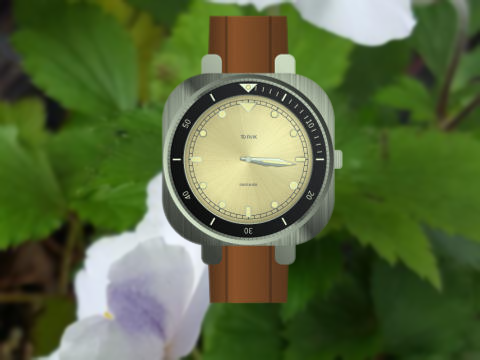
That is 3:16
